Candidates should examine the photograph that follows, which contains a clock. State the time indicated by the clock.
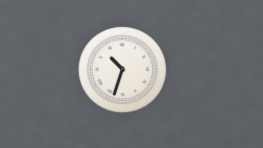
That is 10:33
